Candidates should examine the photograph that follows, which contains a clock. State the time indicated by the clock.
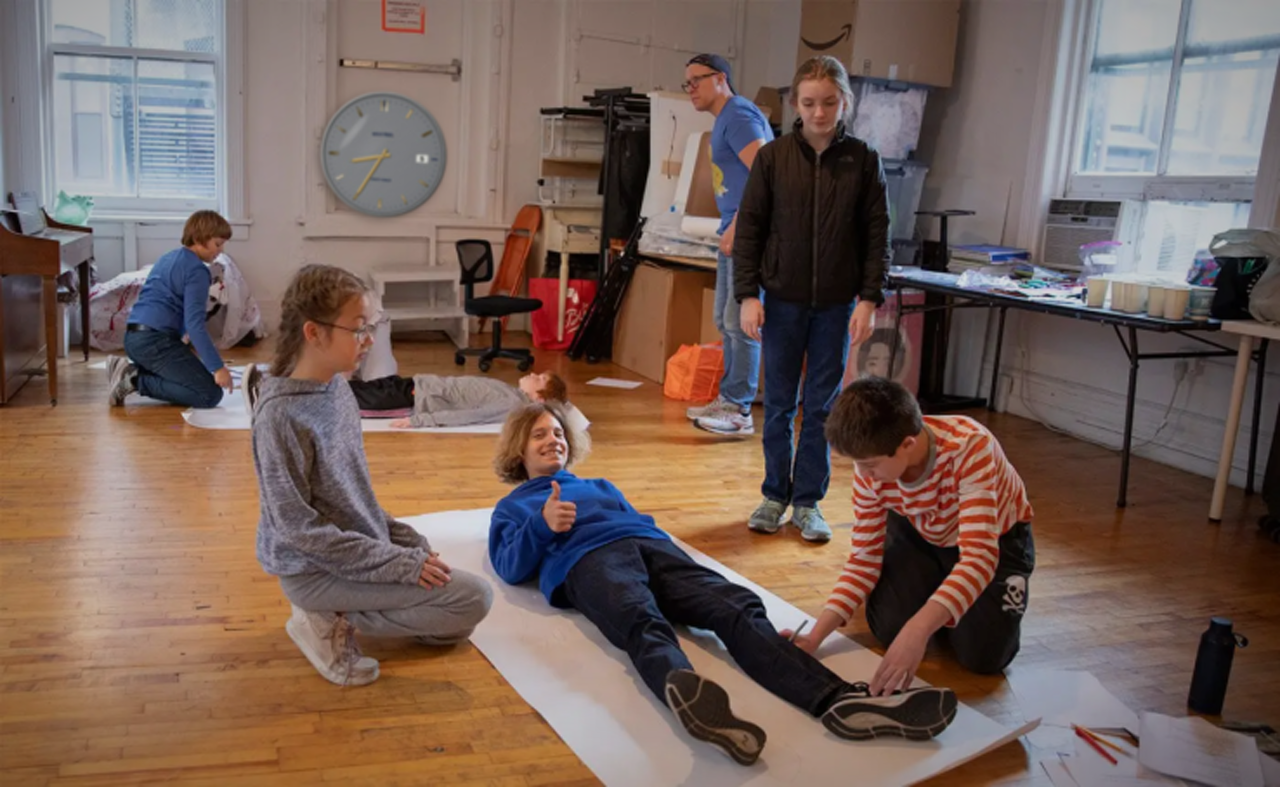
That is 8:35
